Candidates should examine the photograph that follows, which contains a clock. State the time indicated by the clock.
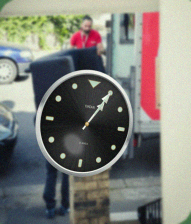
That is 1:05
